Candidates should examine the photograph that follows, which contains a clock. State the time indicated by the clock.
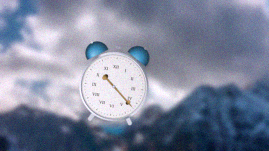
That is 10:22
